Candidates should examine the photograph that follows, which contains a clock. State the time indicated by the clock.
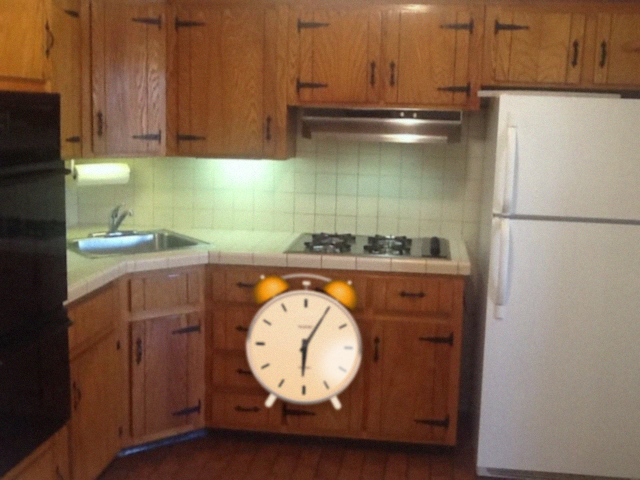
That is 6:05
